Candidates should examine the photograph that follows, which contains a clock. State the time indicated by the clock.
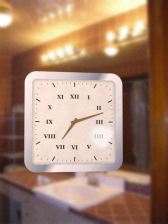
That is 7:12
